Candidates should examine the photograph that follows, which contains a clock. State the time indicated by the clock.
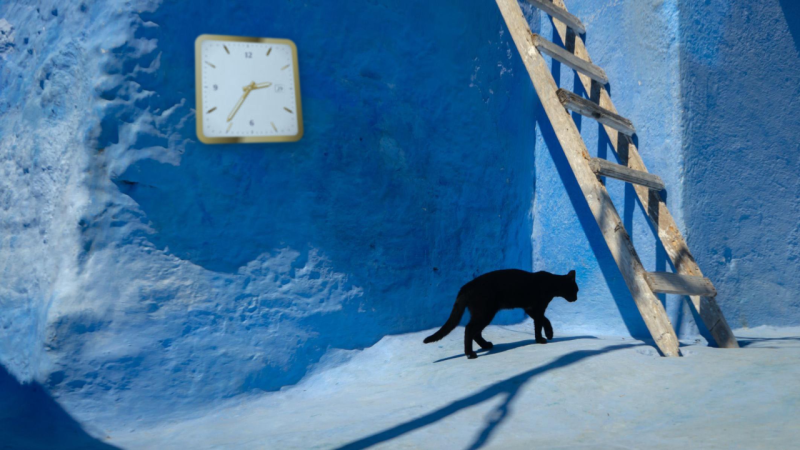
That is 2:36
